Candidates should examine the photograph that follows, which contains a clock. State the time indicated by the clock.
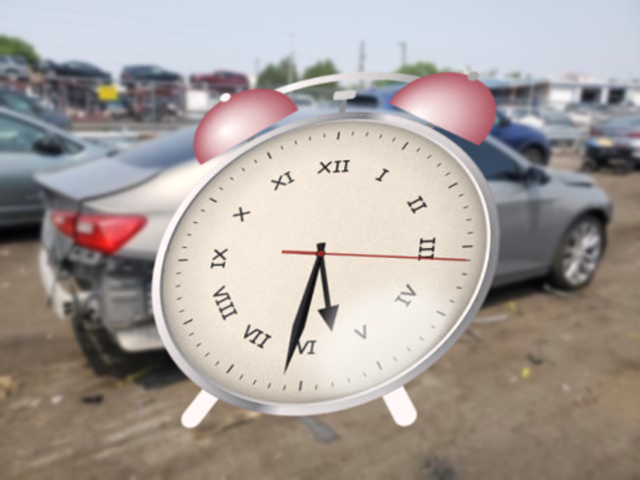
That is 5:31:16
